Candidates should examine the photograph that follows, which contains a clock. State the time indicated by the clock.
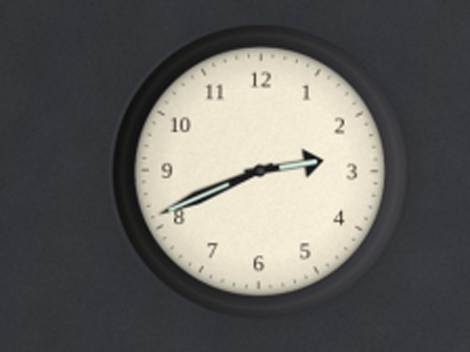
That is 2:41
